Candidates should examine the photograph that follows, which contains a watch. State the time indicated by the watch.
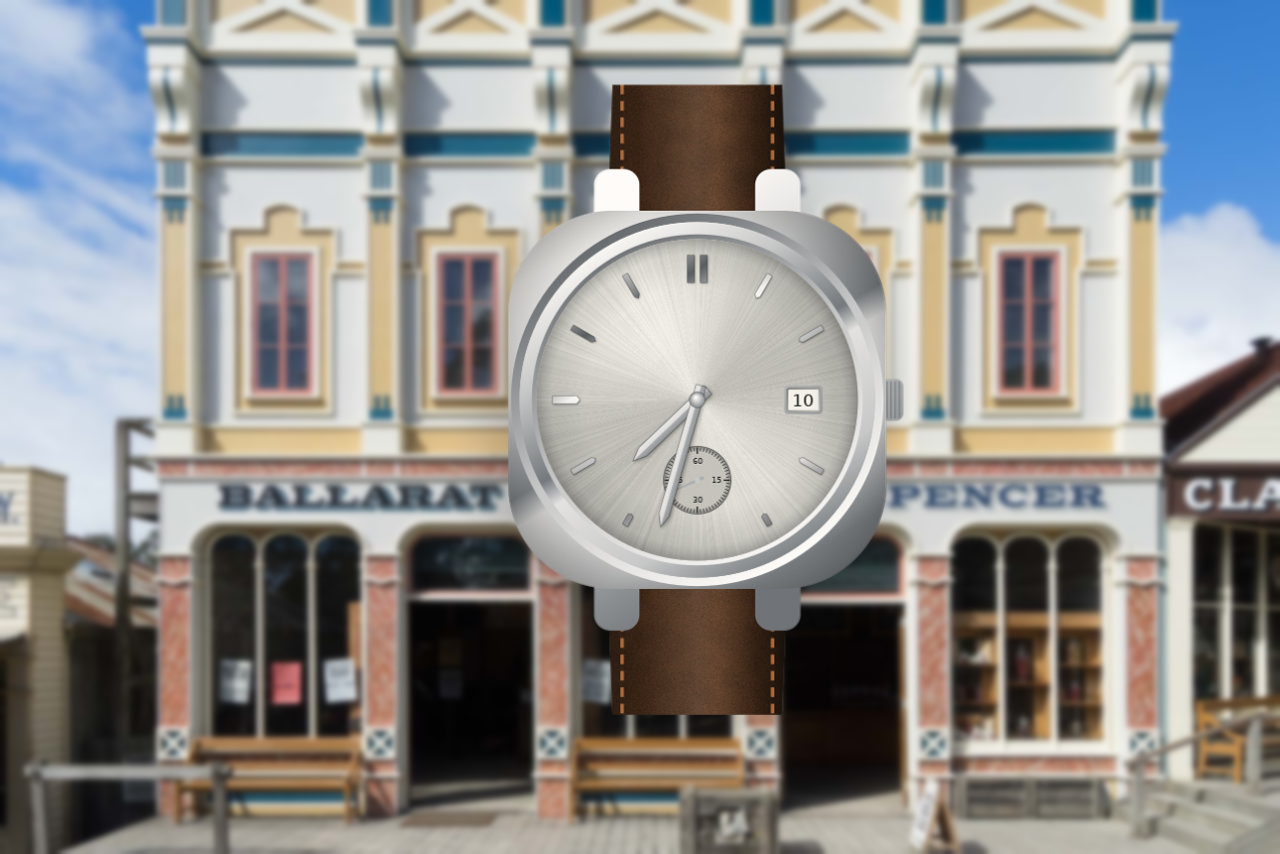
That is 7:32:41
